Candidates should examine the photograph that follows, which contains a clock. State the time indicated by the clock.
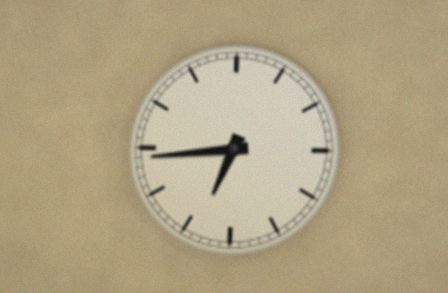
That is 6:44
